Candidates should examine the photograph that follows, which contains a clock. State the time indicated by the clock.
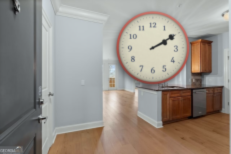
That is 2:10
